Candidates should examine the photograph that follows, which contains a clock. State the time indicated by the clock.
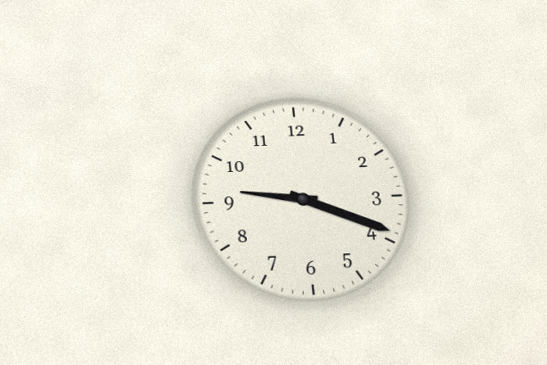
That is 9:19
